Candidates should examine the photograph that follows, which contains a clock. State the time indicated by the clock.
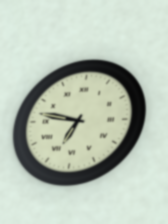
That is 6:47
